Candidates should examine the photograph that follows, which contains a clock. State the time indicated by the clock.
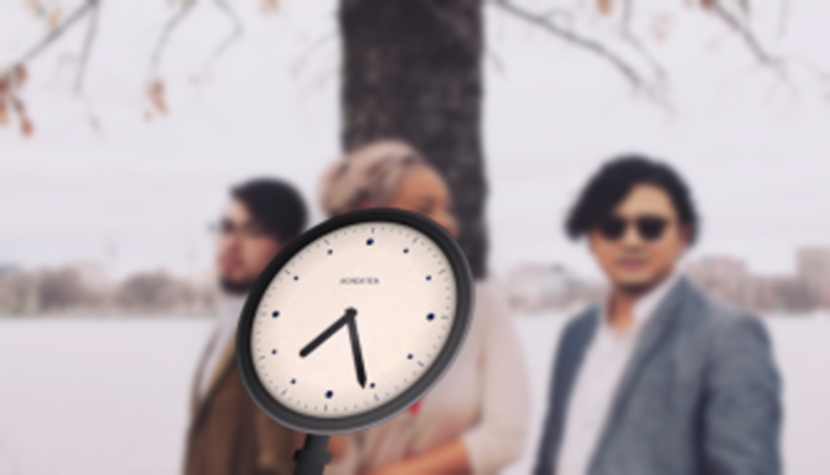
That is 7:26
